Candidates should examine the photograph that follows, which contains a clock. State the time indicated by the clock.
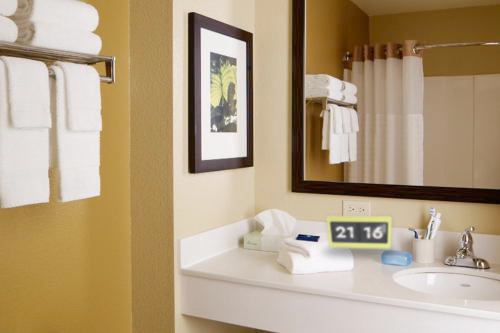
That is 21:16
